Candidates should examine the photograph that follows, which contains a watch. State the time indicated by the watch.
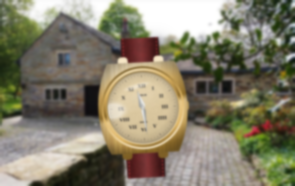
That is 11:29
